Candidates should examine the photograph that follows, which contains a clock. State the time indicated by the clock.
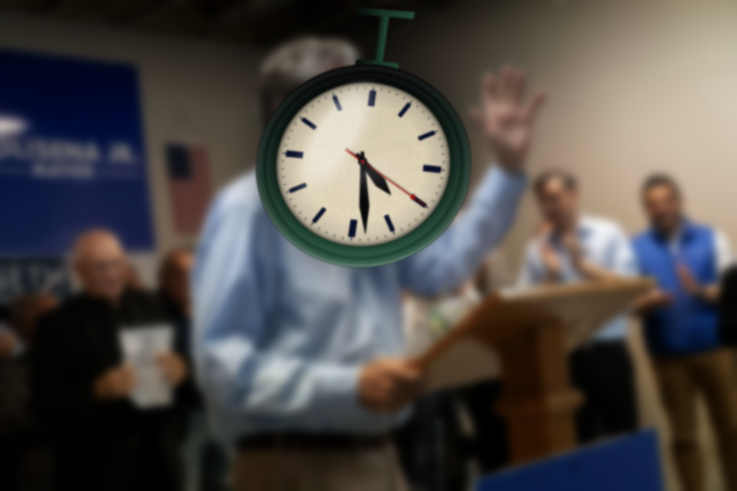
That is 4:28:20
